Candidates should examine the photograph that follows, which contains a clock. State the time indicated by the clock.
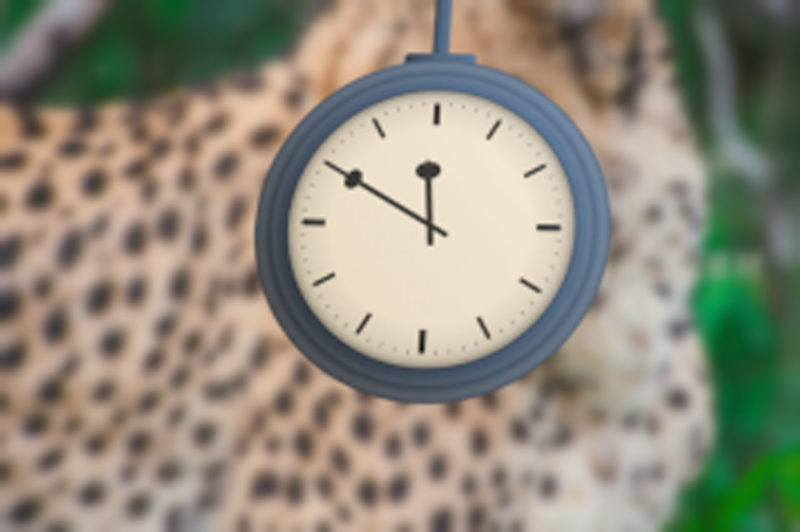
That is 11:50
